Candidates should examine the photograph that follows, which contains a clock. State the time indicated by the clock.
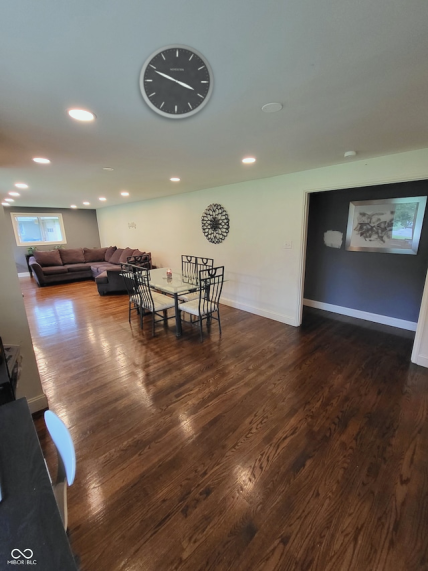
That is 3:49
